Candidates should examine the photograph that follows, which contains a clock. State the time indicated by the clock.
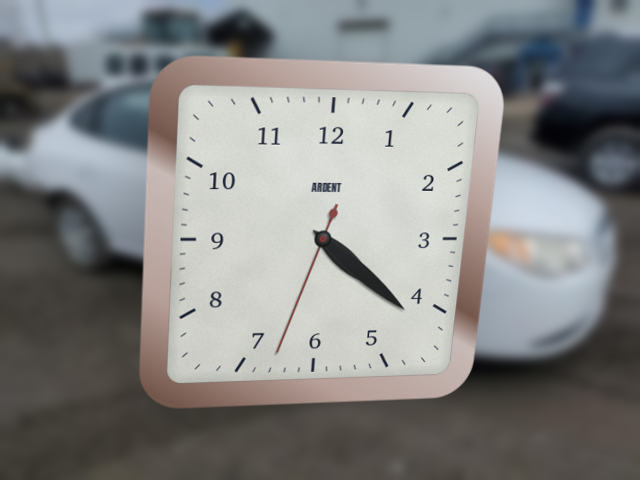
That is 4:21:33
